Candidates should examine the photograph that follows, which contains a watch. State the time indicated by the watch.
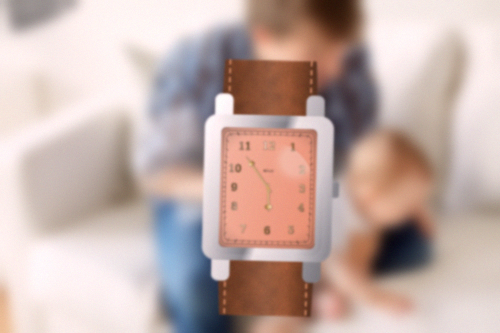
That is 5:54
